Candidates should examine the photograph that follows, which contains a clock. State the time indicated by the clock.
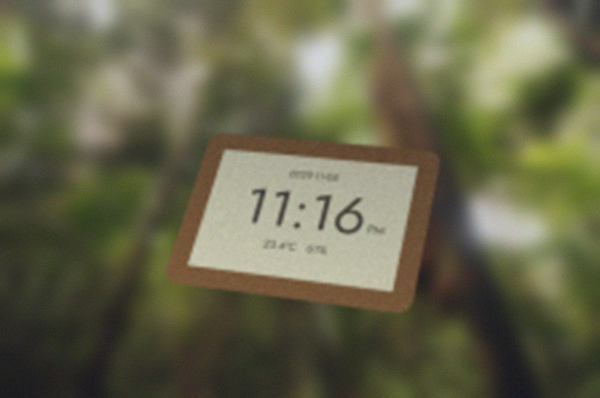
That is 11:16
